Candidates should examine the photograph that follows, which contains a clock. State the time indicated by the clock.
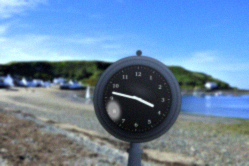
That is 3:47
